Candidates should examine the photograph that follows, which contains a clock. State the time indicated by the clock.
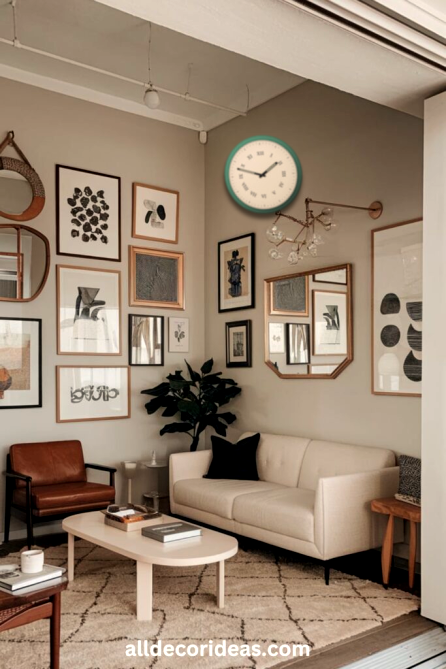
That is 1:48
